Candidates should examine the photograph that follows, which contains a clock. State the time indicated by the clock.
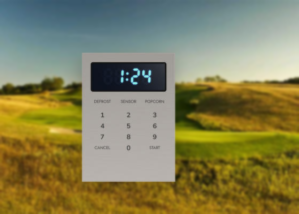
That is 1:24
